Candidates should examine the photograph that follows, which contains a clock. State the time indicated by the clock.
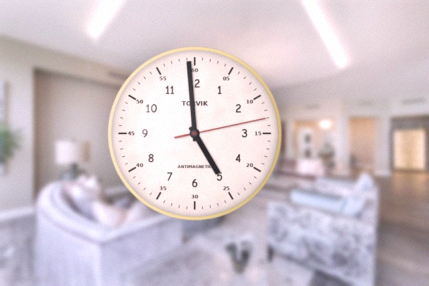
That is 4:59:13
